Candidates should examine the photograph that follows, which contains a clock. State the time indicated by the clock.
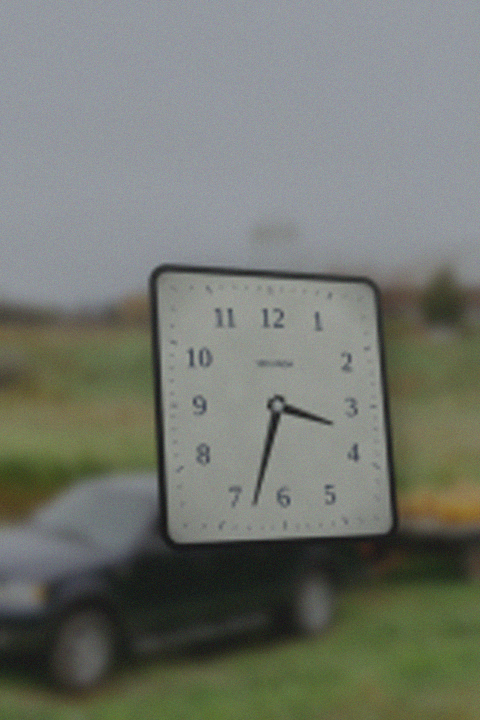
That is 3:33
